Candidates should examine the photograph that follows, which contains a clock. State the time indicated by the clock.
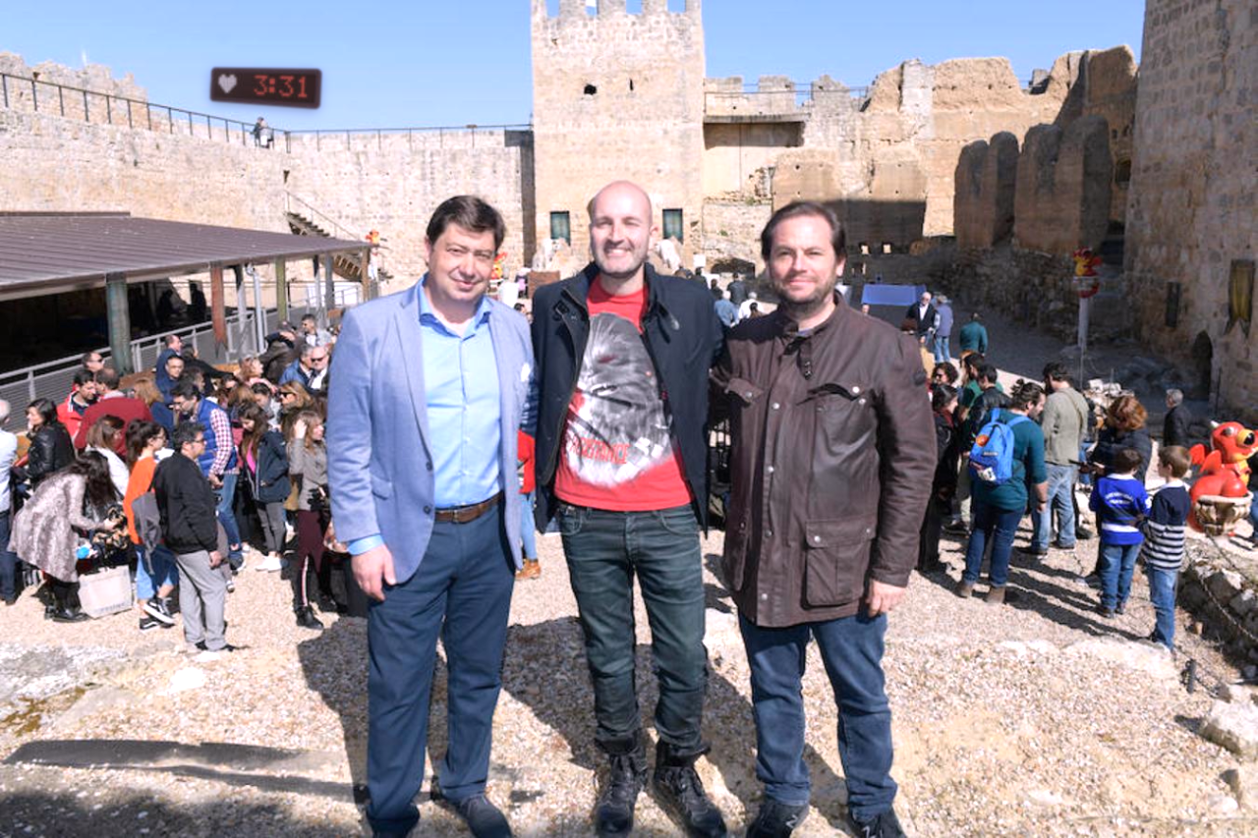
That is 3:31
